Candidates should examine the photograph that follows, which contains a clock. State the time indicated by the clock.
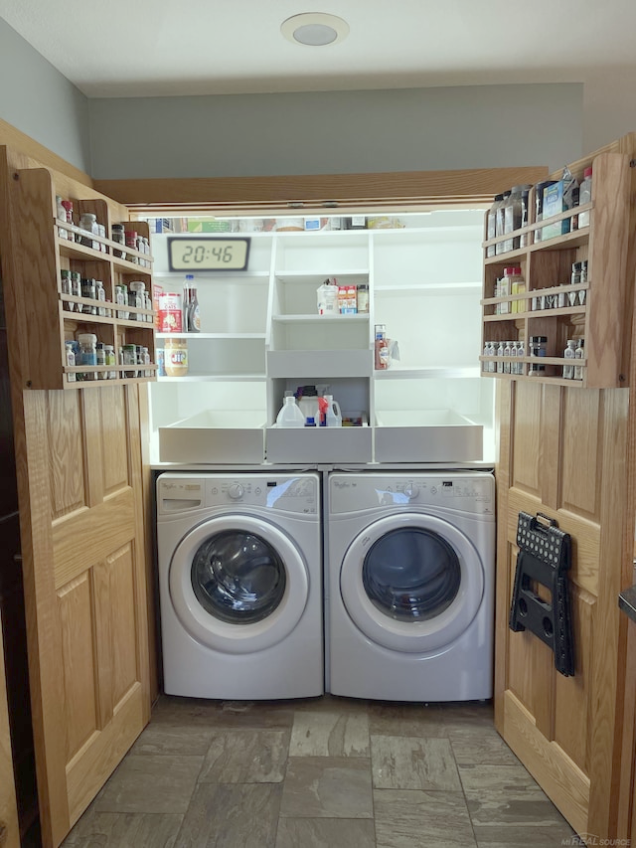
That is 20:46
